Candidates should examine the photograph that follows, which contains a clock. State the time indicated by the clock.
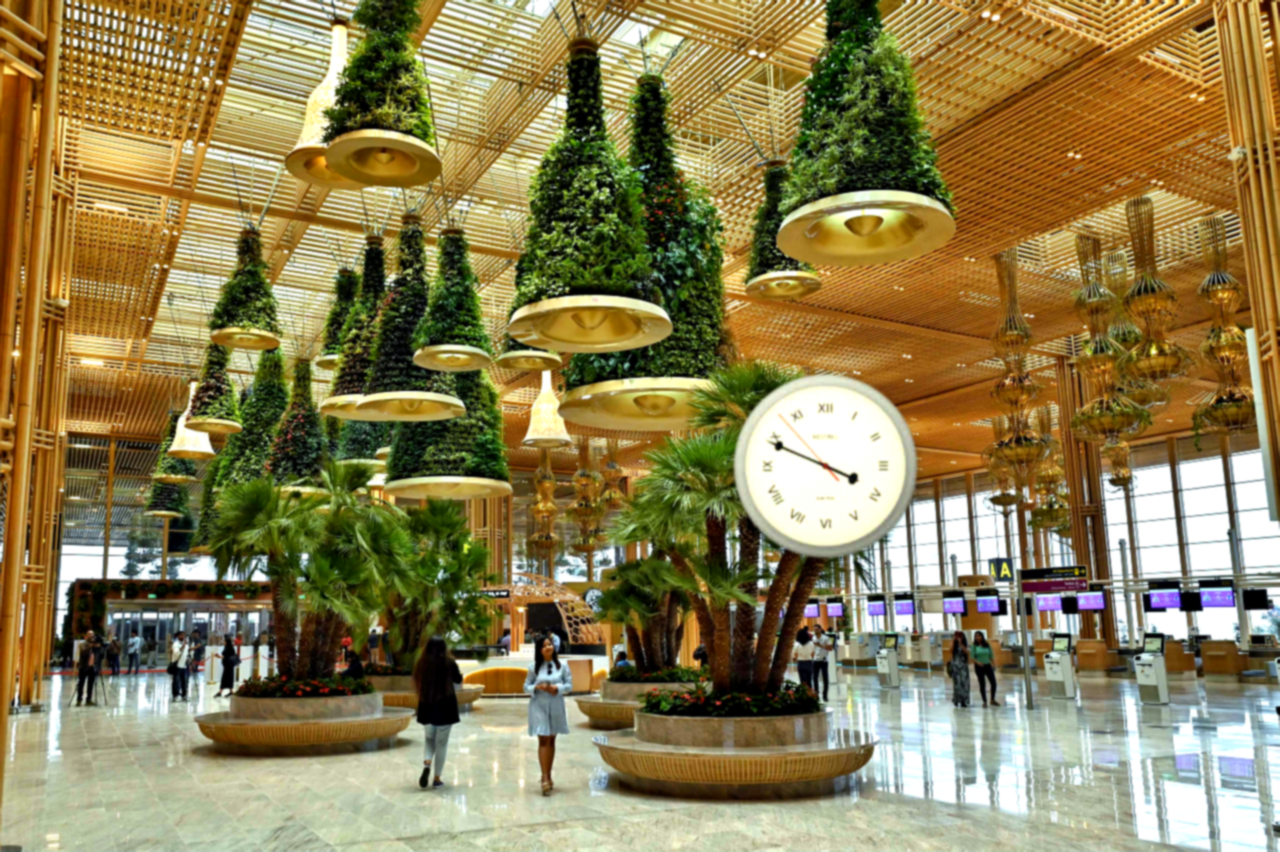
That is 3:48:53
